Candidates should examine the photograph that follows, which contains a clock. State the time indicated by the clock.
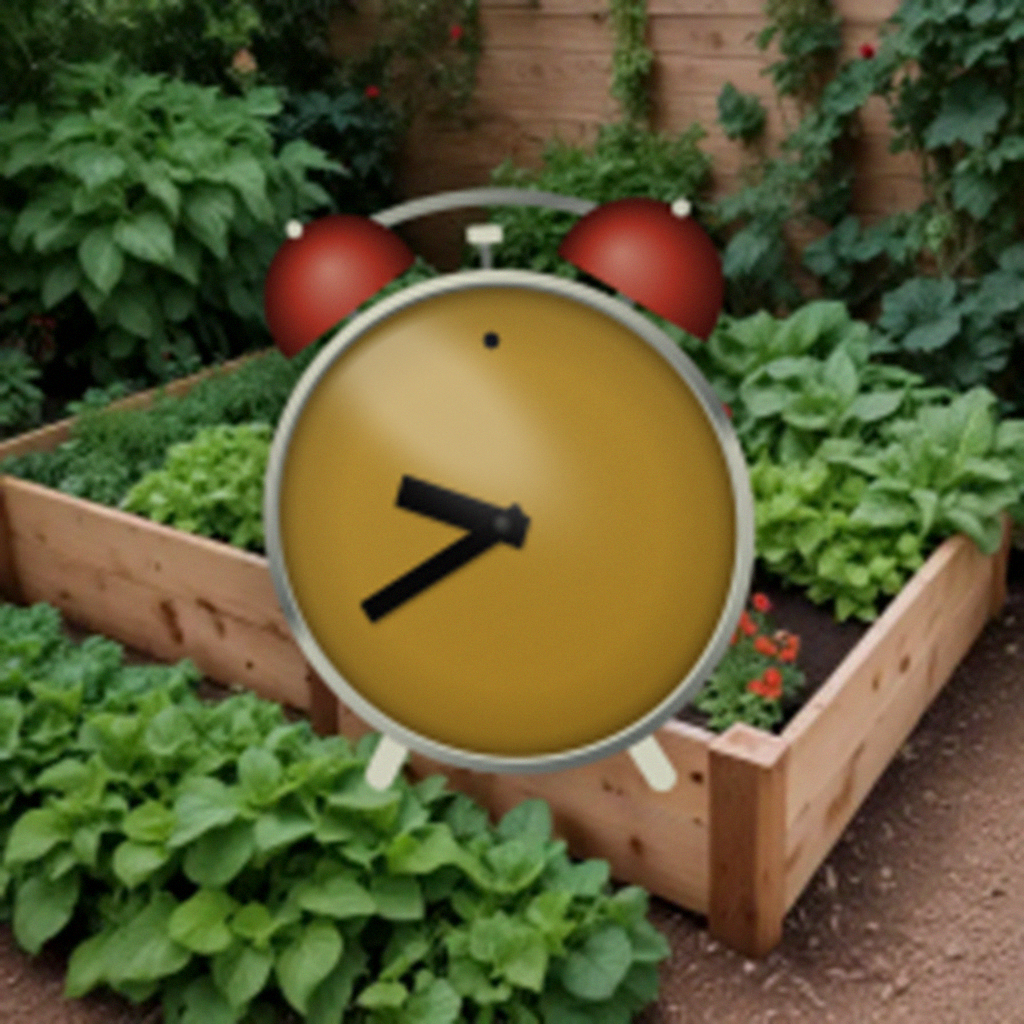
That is 9:40
